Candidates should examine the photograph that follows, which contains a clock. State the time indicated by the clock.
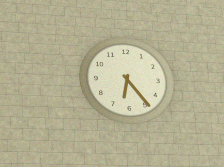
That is 6:24
